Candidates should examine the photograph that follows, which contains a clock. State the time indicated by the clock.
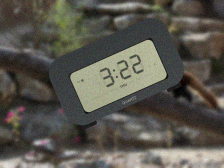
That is 3:22
